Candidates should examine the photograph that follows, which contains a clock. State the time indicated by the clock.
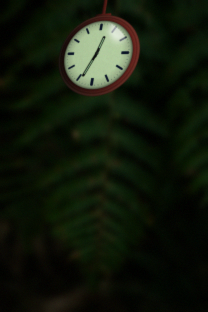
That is 12:34
